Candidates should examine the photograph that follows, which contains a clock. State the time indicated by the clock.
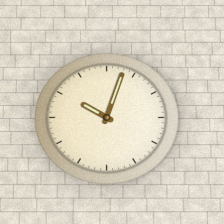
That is 10:03
